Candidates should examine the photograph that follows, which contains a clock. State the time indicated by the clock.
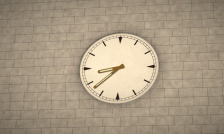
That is 8:38
